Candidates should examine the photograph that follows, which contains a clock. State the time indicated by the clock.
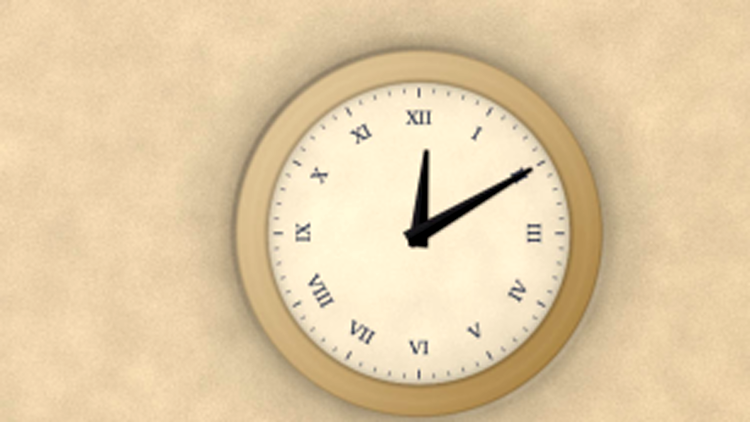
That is 12:10
